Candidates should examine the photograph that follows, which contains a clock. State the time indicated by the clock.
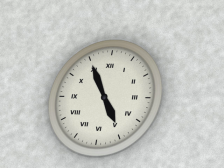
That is 4:55
